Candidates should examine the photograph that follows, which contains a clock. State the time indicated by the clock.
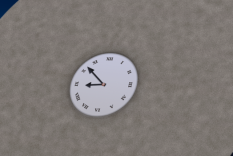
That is 8:52
